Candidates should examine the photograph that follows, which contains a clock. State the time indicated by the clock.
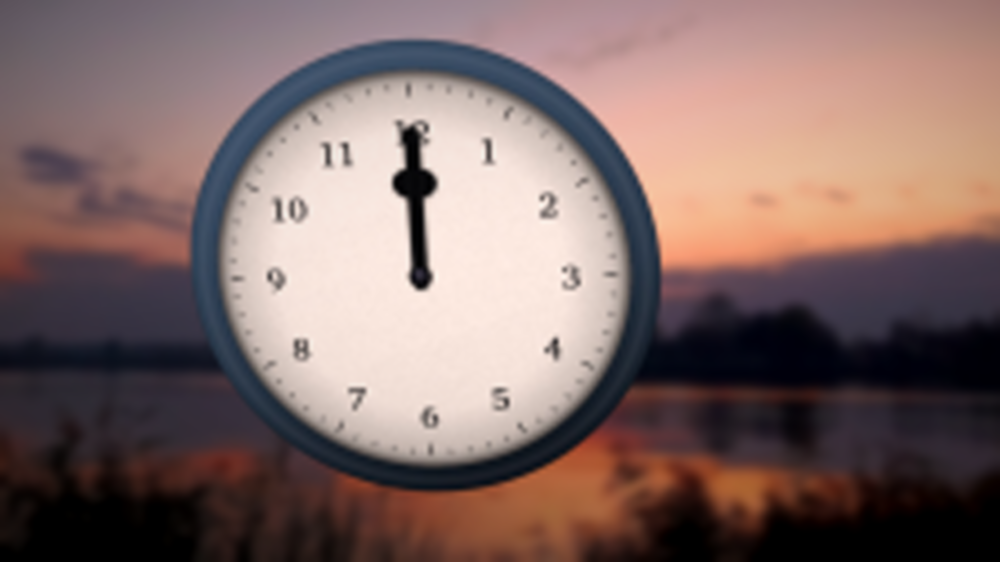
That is 12:00
